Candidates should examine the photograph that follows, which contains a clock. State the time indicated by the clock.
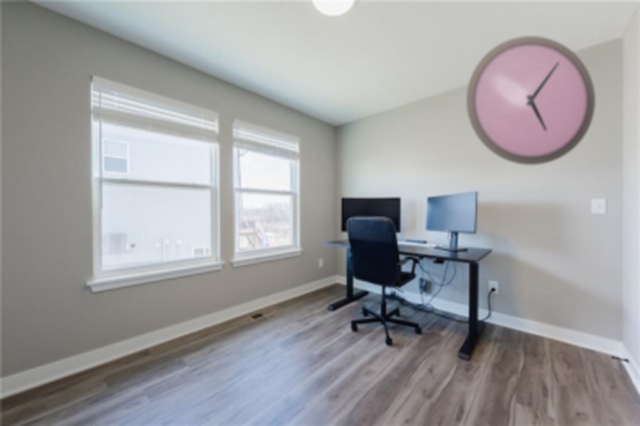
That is 5:06
